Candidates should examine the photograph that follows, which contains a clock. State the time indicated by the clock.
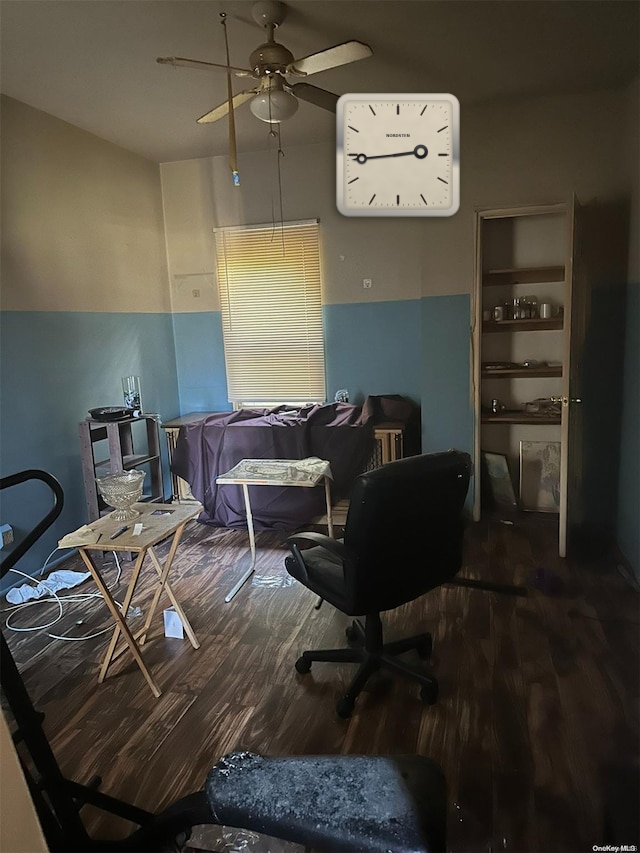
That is 2:44
